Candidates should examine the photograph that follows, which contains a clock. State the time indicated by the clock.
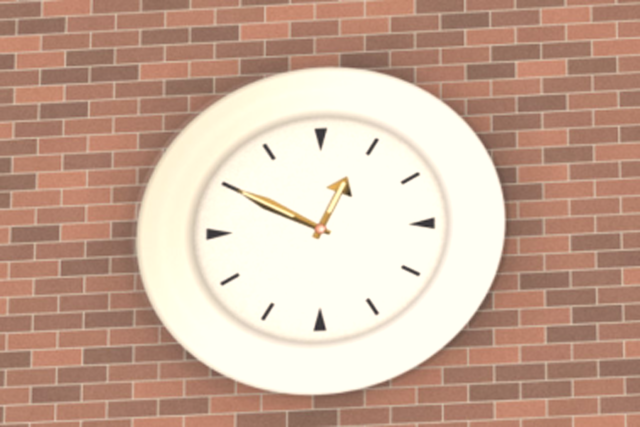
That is 12:50
